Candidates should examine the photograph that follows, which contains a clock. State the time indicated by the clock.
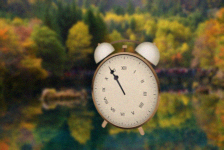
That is 10:54
